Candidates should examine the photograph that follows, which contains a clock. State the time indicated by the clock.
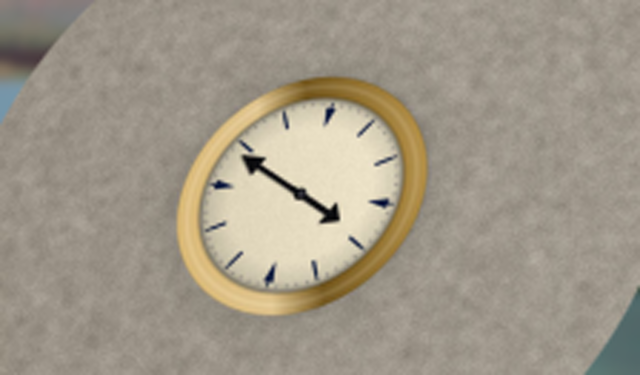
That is 3:49
